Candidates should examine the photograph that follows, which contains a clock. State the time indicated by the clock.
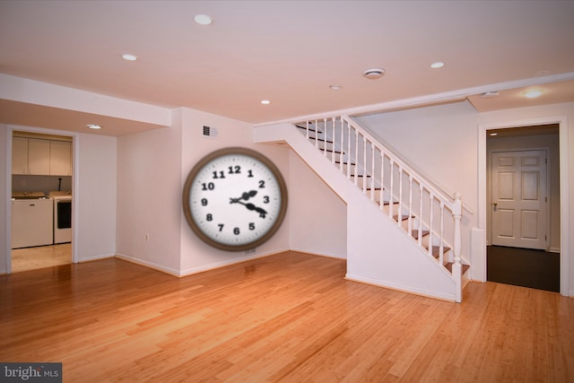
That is 2:19
